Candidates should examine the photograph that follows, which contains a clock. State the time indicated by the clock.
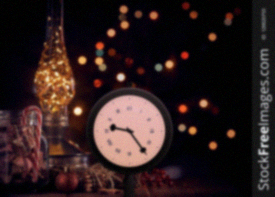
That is 9:24
